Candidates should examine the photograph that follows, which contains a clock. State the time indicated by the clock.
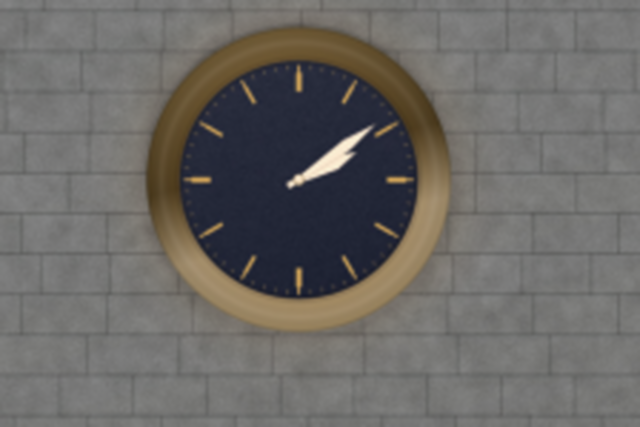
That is 2:09
